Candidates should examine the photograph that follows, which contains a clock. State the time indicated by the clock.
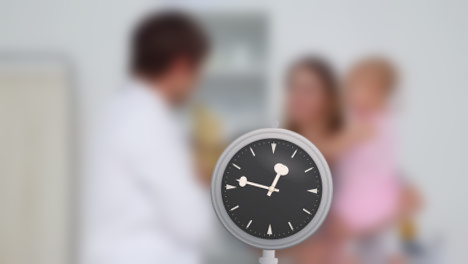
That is 12:47
